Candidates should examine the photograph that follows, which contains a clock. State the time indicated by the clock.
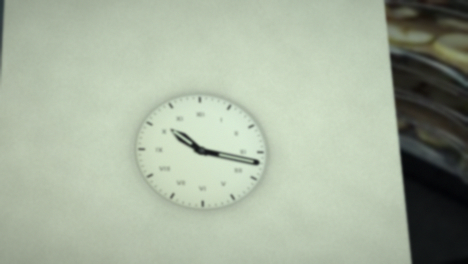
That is 10:17
